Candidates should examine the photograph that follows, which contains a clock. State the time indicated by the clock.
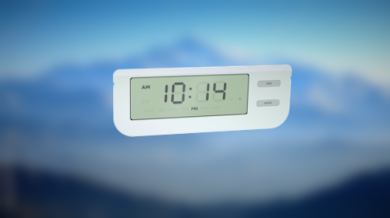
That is 10:14
